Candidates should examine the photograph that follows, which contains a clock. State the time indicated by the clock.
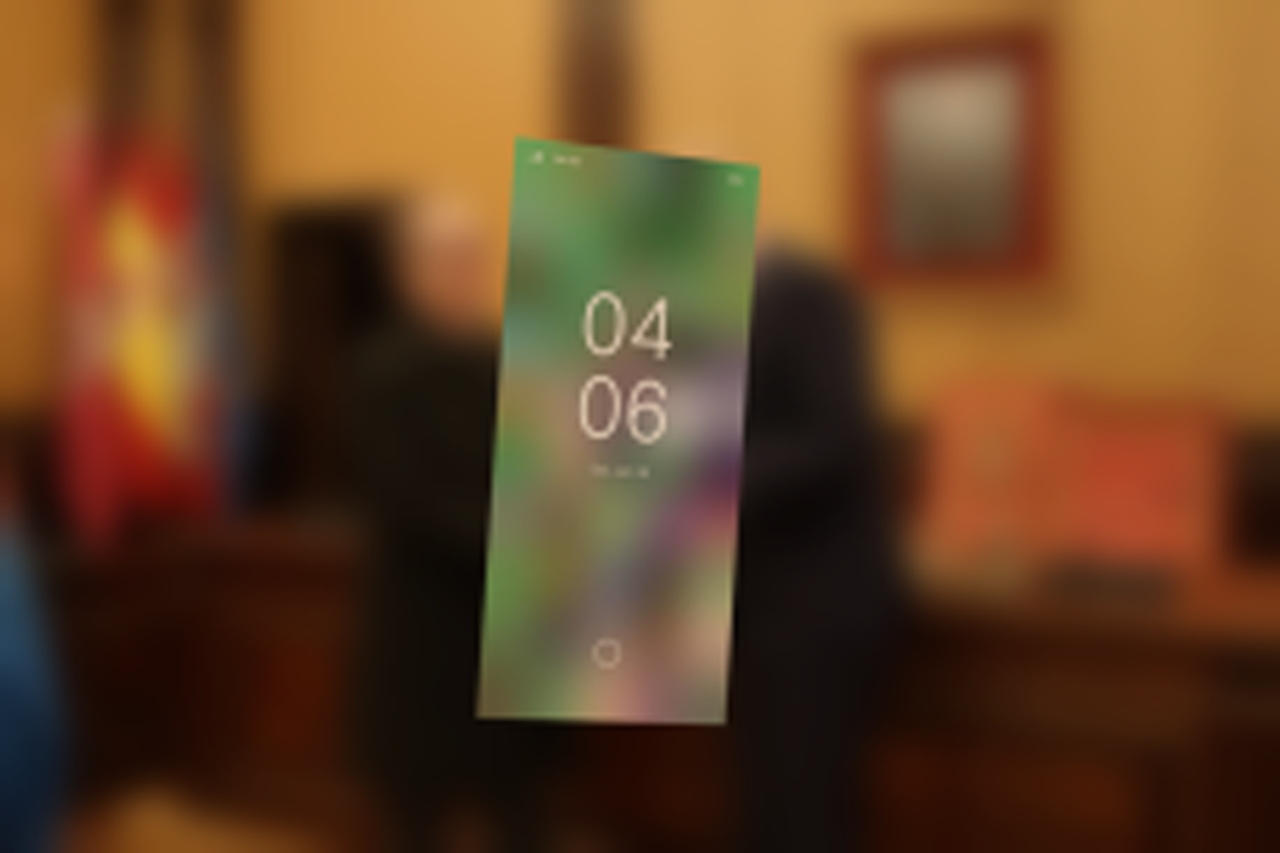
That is 4:06
